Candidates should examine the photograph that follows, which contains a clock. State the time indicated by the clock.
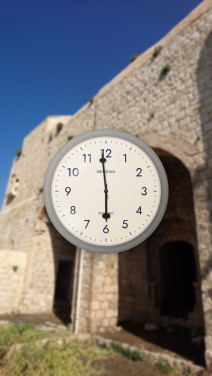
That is 5:59
